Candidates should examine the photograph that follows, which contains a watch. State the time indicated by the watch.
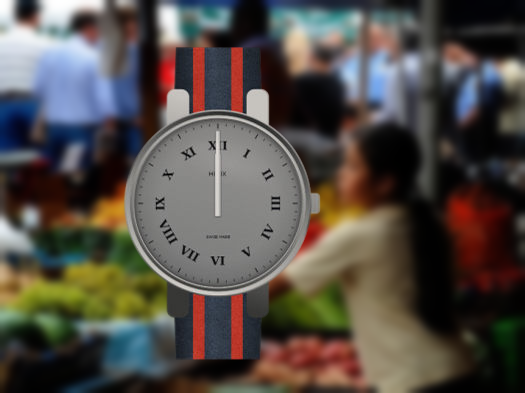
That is 12:00
